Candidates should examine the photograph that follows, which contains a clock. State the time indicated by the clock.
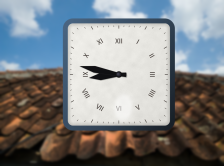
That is 8:47
